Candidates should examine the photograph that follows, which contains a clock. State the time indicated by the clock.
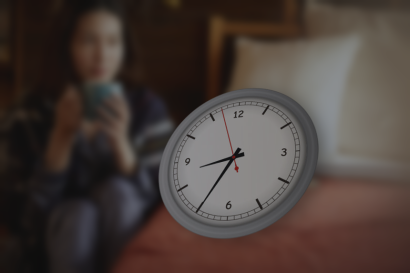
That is 8:34:57
